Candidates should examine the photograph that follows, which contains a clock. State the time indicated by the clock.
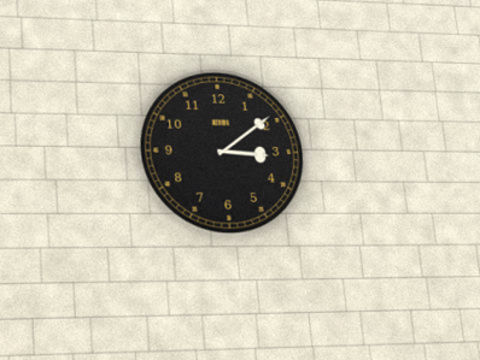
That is 3:09
